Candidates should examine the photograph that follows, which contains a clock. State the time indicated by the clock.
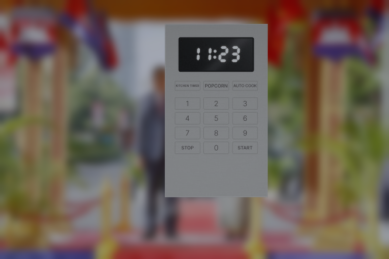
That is 11:23
